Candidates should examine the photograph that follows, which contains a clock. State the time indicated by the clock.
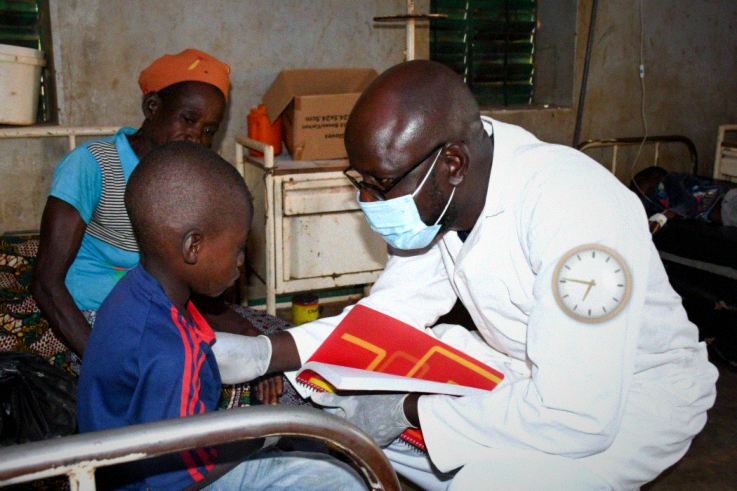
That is 6:46
